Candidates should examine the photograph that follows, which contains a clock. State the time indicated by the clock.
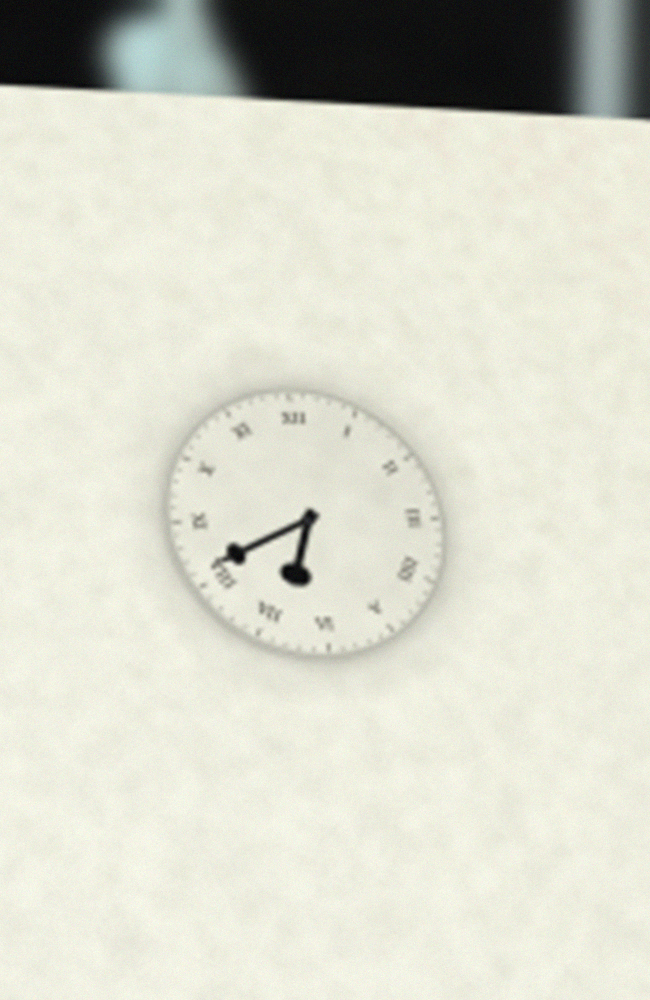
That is 6:41
